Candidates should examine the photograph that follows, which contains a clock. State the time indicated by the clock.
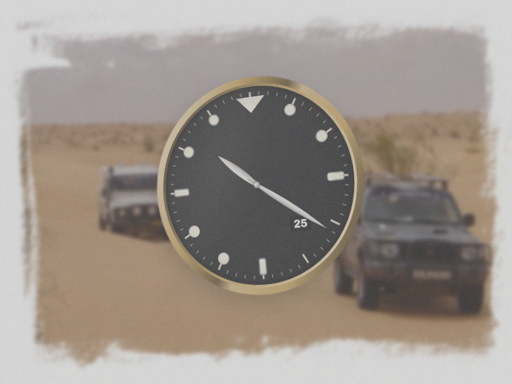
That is 10:21
